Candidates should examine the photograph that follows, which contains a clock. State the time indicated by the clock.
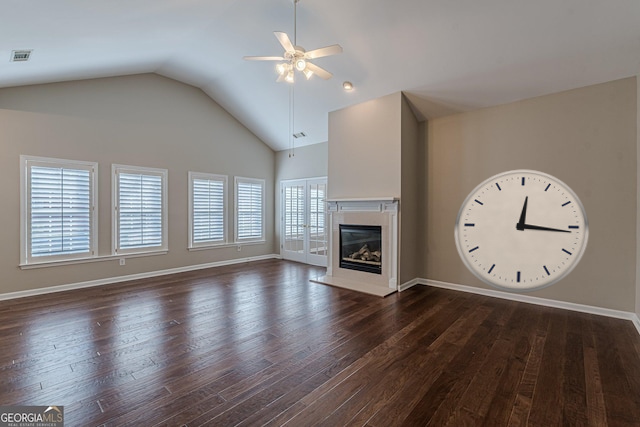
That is 12:16
